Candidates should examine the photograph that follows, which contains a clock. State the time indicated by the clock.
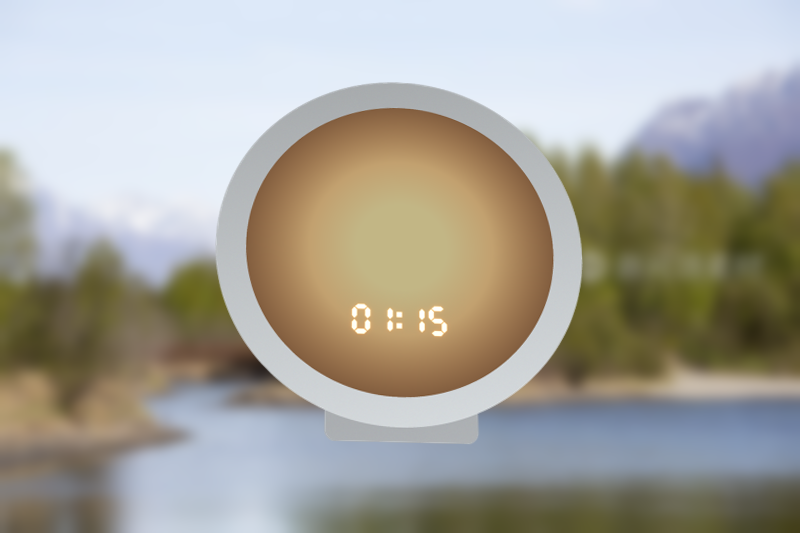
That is 1:15
